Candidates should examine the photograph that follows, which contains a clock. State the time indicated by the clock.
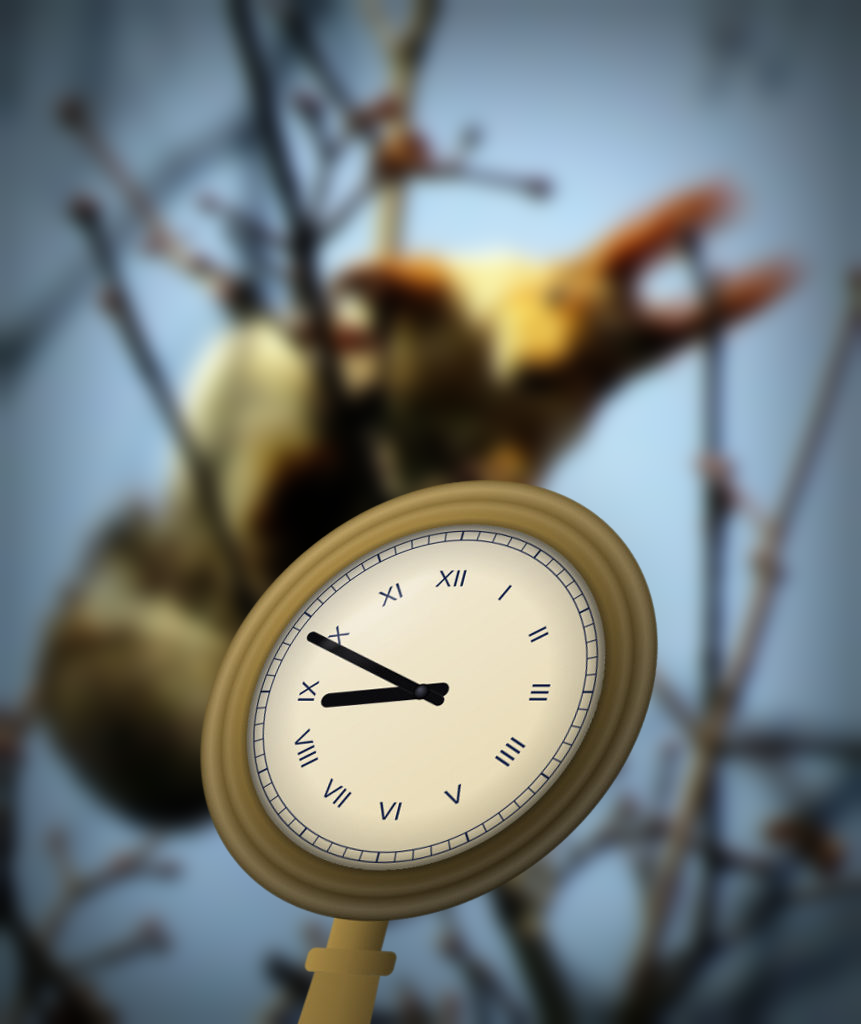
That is 8:49
